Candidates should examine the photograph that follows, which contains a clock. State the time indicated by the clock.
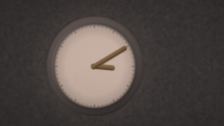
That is 3:10
